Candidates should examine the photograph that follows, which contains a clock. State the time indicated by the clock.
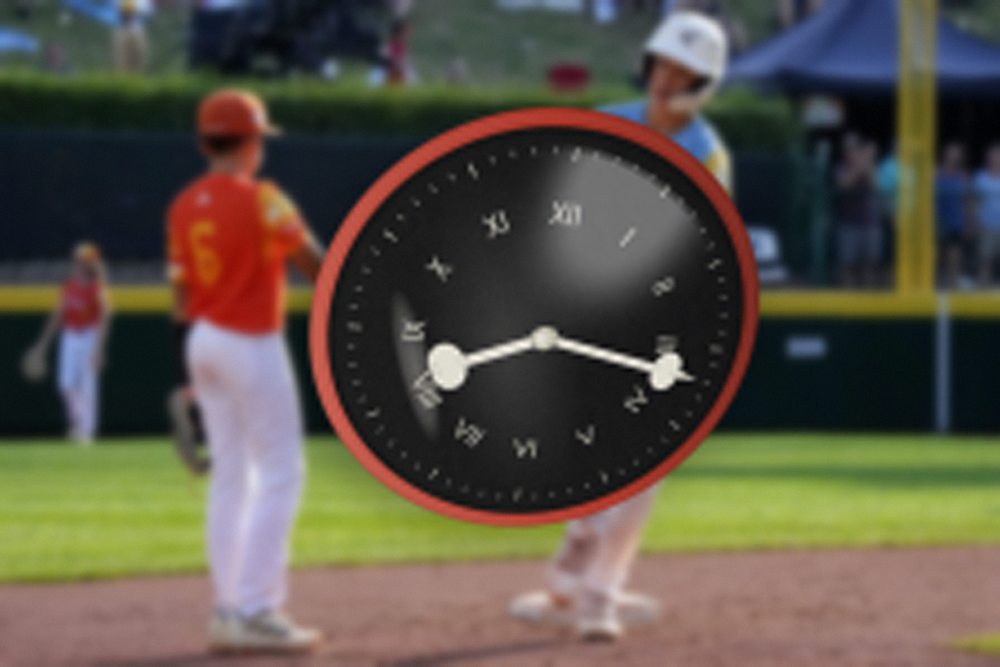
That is 8:17
